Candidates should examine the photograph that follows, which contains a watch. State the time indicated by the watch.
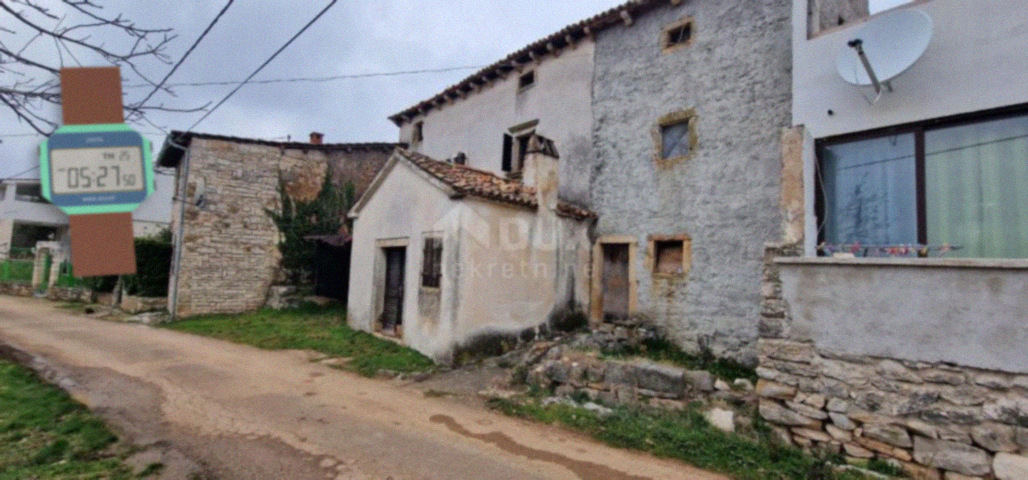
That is 5:27
